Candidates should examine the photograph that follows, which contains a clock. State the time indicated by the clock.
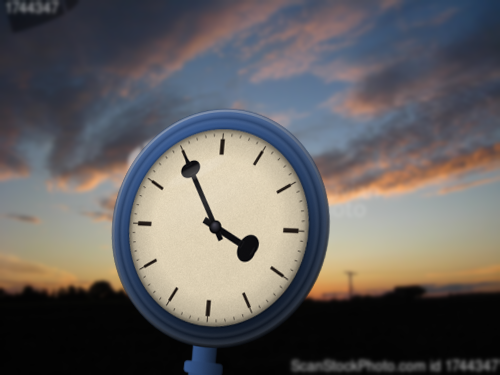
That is 3:55
